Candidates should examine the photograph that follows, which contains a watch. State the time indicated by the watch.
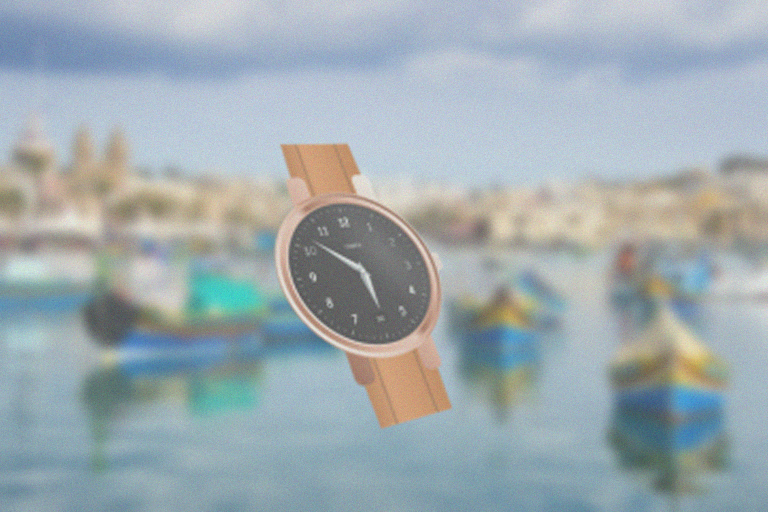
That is 5:52
